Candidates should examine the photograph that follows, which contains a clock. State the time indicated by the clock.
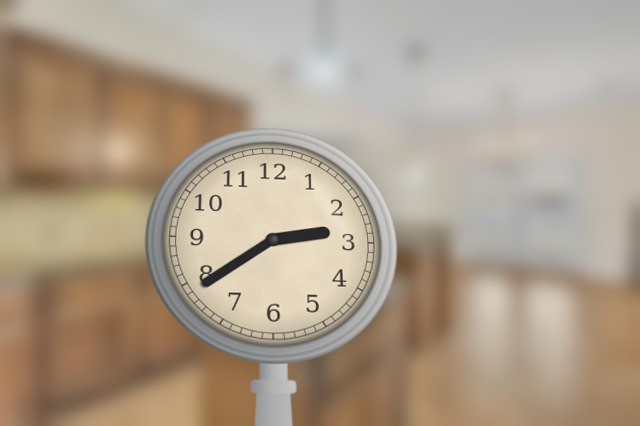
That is 2:39
